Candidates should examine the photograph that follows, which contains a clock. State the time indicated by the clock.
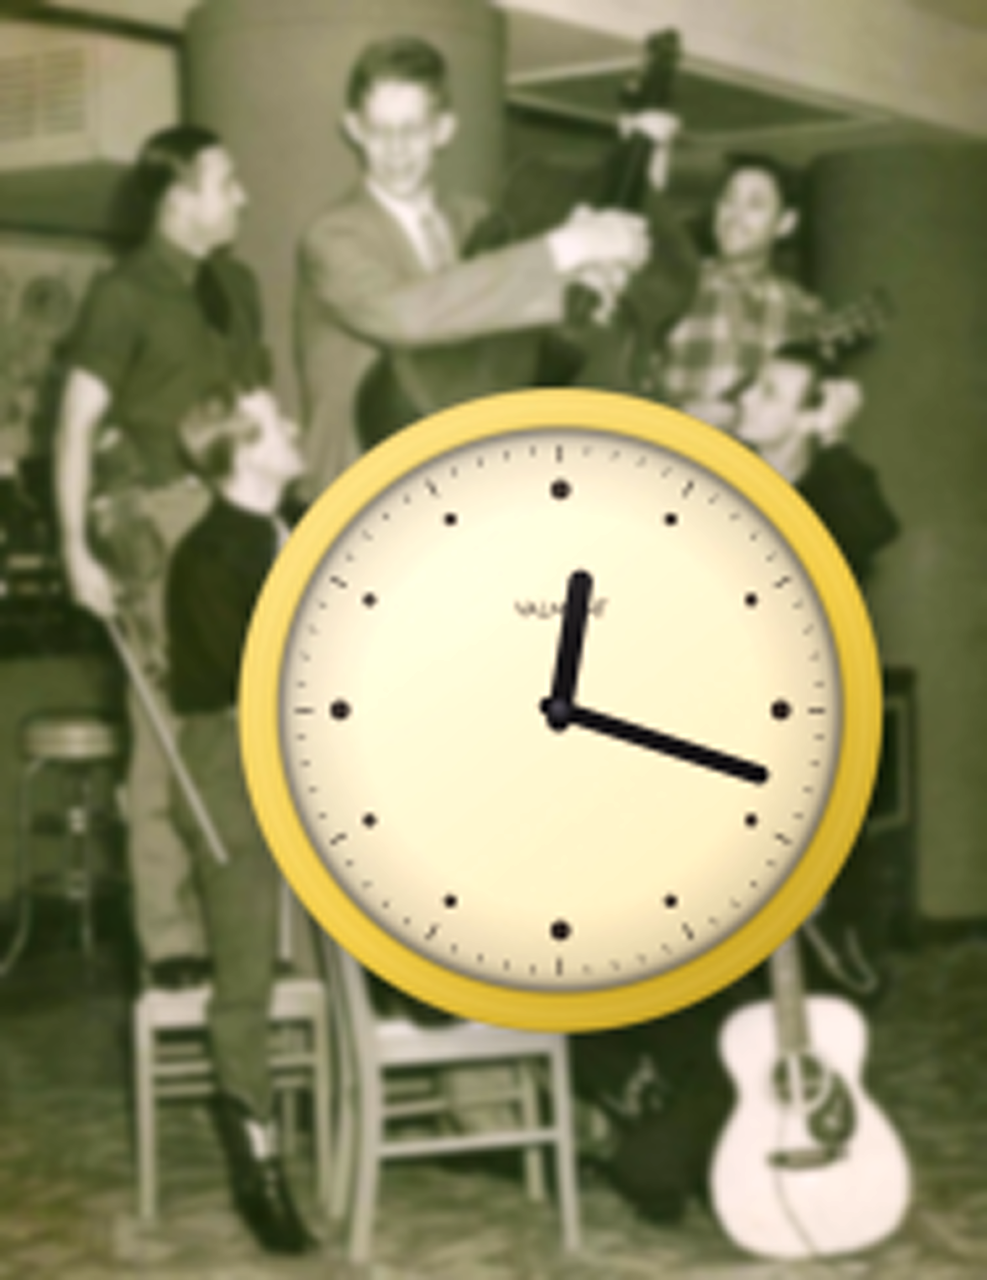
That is 12:18
